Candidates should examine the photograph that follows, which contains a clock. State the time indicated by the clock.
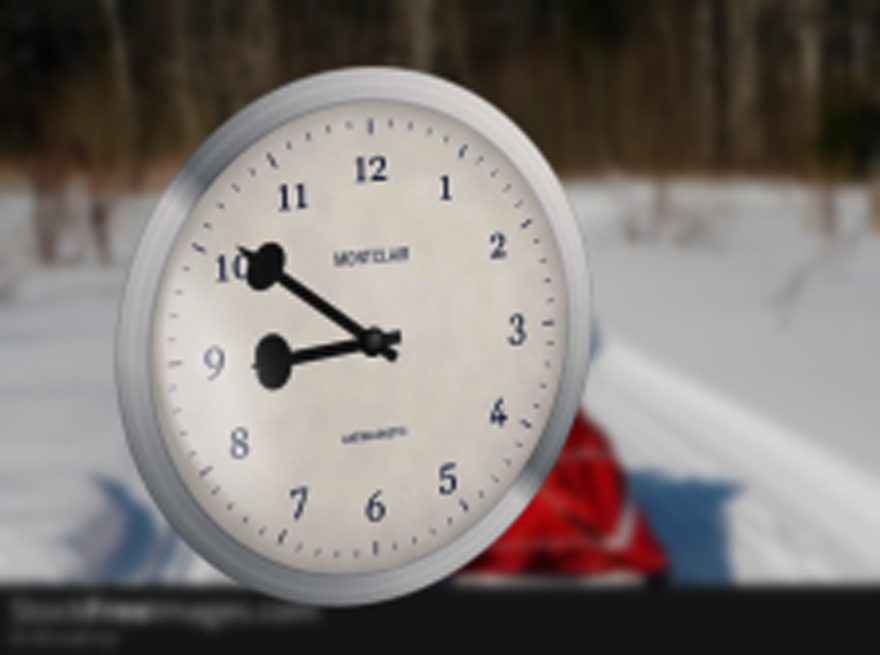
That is 8:51
